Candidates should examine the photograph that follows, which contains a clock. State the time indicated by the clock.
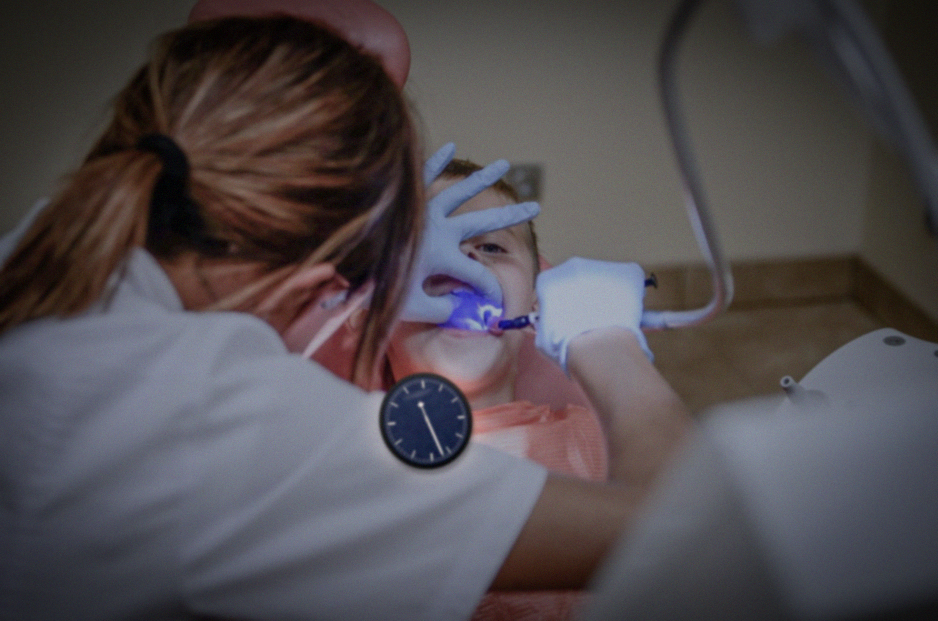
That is 11:27
